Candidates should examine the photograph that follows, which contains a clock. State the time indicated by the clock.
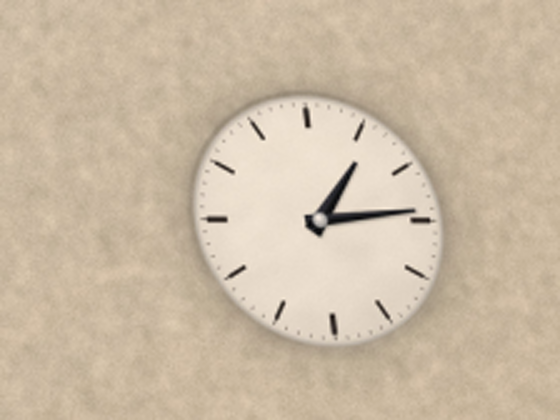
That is 1:14
